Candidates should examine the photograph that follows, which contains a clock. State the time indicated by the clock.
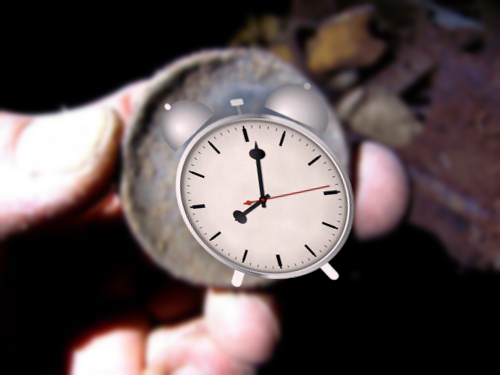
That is 8:01:14
